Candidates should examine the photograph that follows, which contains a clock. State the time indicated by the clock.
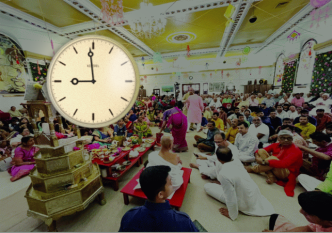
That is 8:59
